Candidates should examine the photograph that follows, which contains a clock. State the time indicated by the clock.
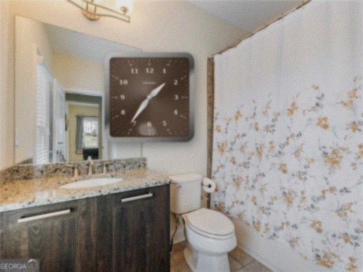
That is 1:36
